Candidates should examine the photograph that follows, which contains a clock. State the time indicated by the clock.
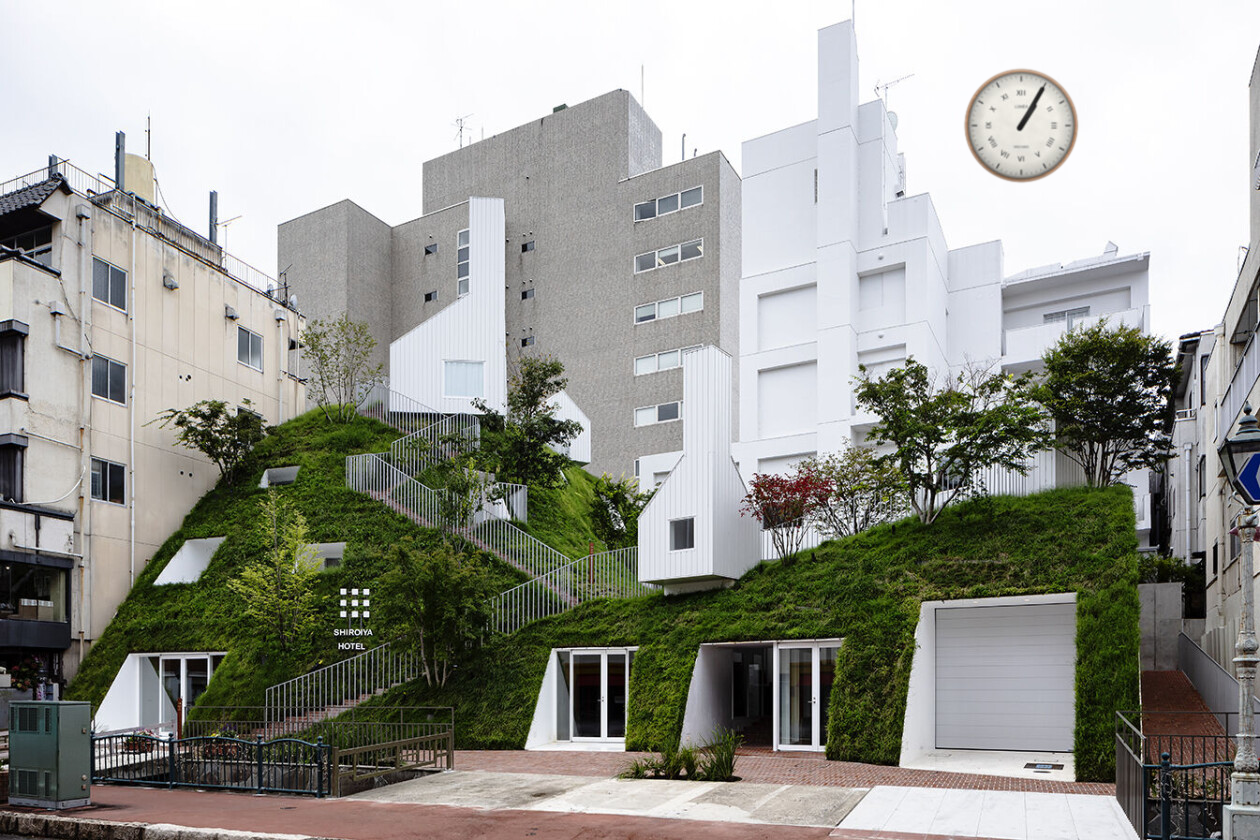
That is 1:05
